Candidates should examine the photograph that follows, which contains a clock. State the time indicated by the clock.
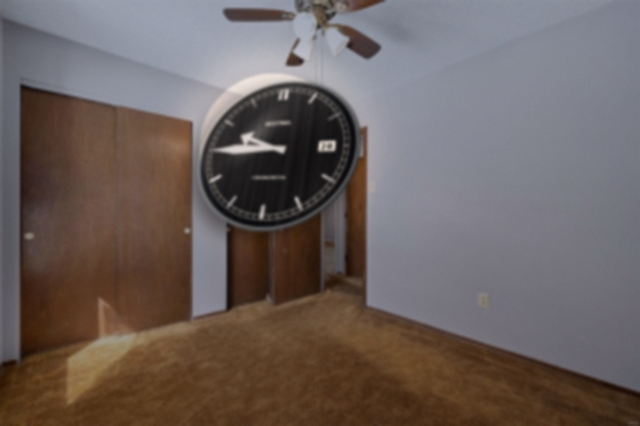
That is 9:45
